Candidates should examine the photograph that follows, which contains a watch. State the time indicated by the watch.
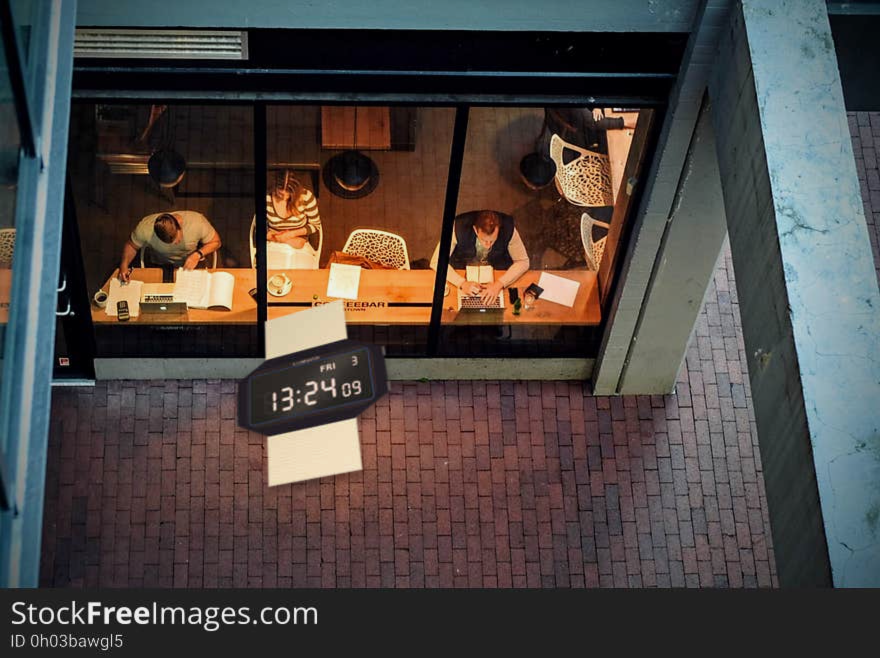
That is 13:24:09
